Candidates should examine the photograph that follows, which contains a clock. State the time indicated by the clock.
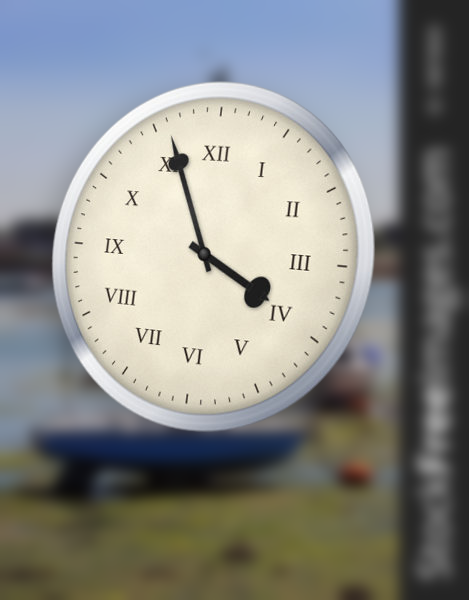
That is 3:56
